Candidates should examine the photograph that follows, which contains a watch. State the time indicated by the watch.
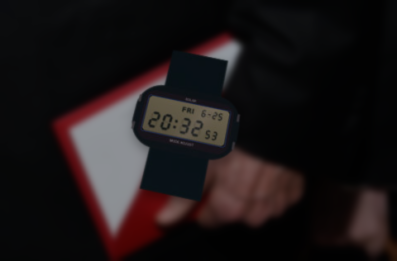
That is 20:32
